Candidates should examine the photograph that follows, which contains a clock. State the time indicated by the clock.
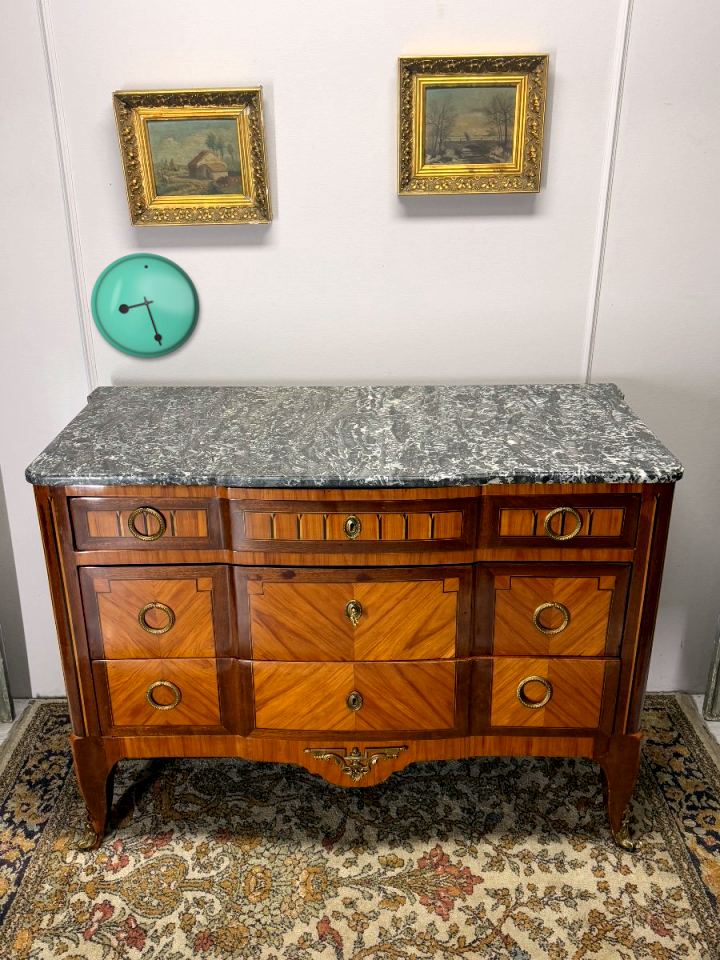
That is 8:27
